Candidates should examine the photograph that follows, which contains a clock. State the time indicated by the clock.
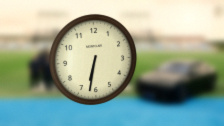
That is 6:32
